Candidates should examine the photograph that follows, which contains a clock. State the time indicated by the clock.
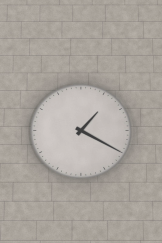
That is 1:20
